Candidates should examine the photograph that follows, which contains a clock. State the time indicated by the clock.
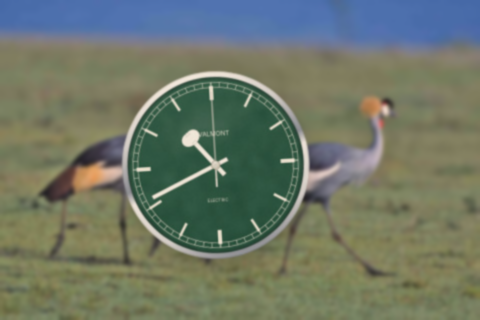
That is 10:41:00
